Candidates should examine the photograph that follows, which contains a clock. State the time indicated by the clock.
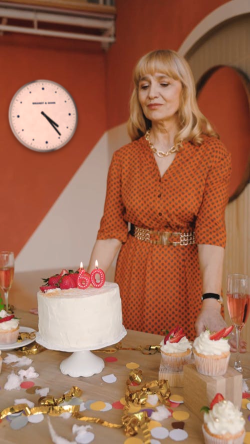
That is 4:24
